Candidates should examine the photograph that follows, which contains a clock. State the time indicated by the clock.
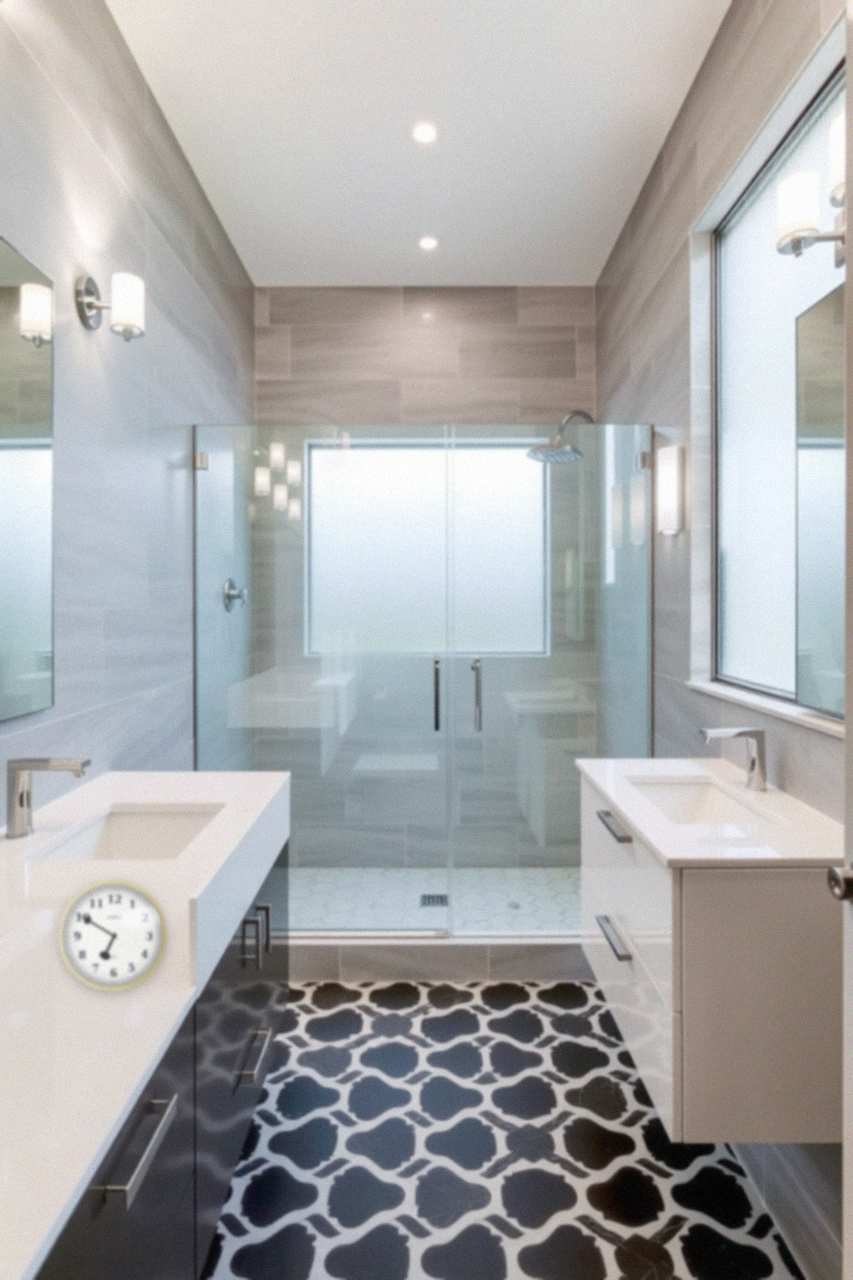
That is 6:50
